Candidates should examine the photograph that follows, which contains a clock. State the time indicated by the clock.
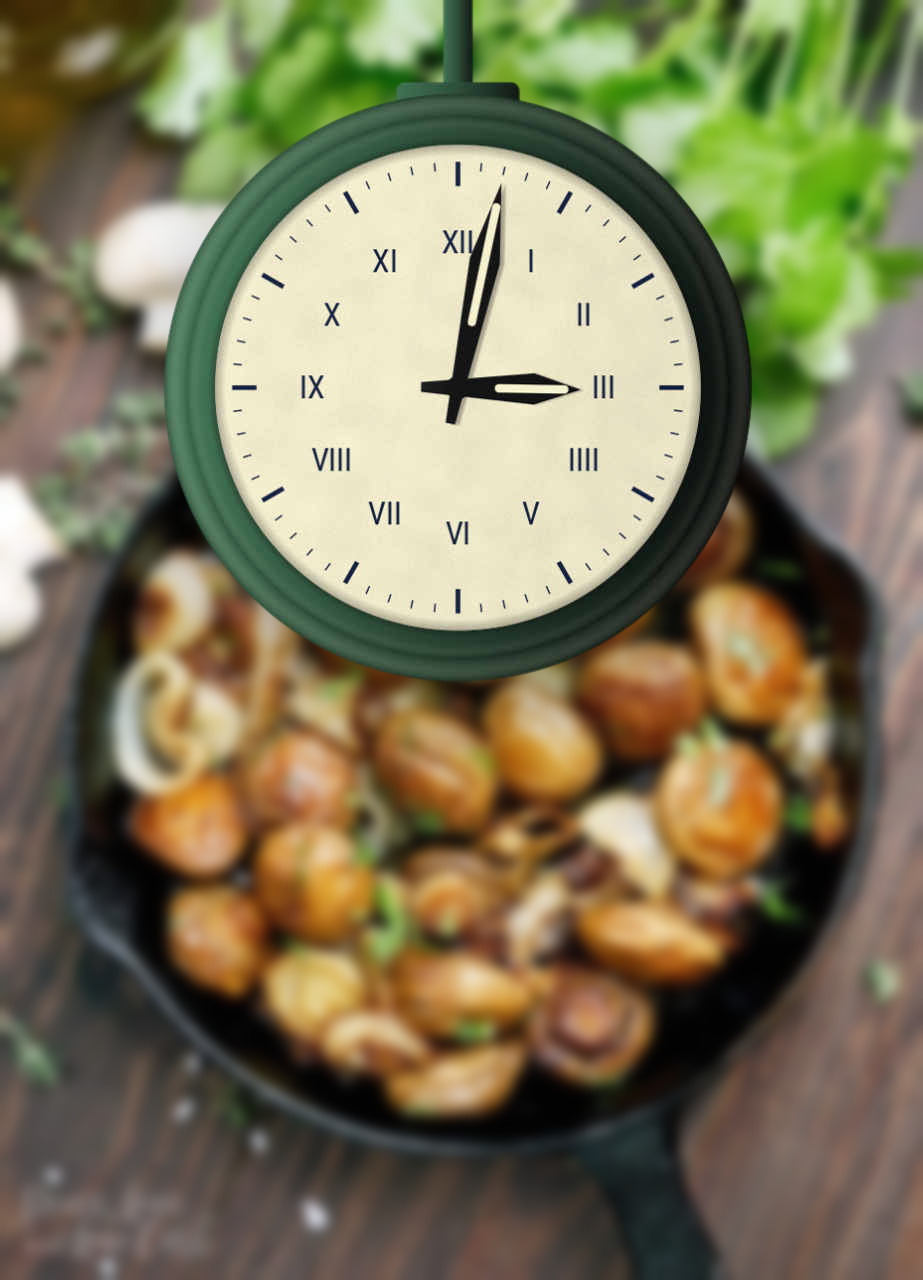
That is 3:02
